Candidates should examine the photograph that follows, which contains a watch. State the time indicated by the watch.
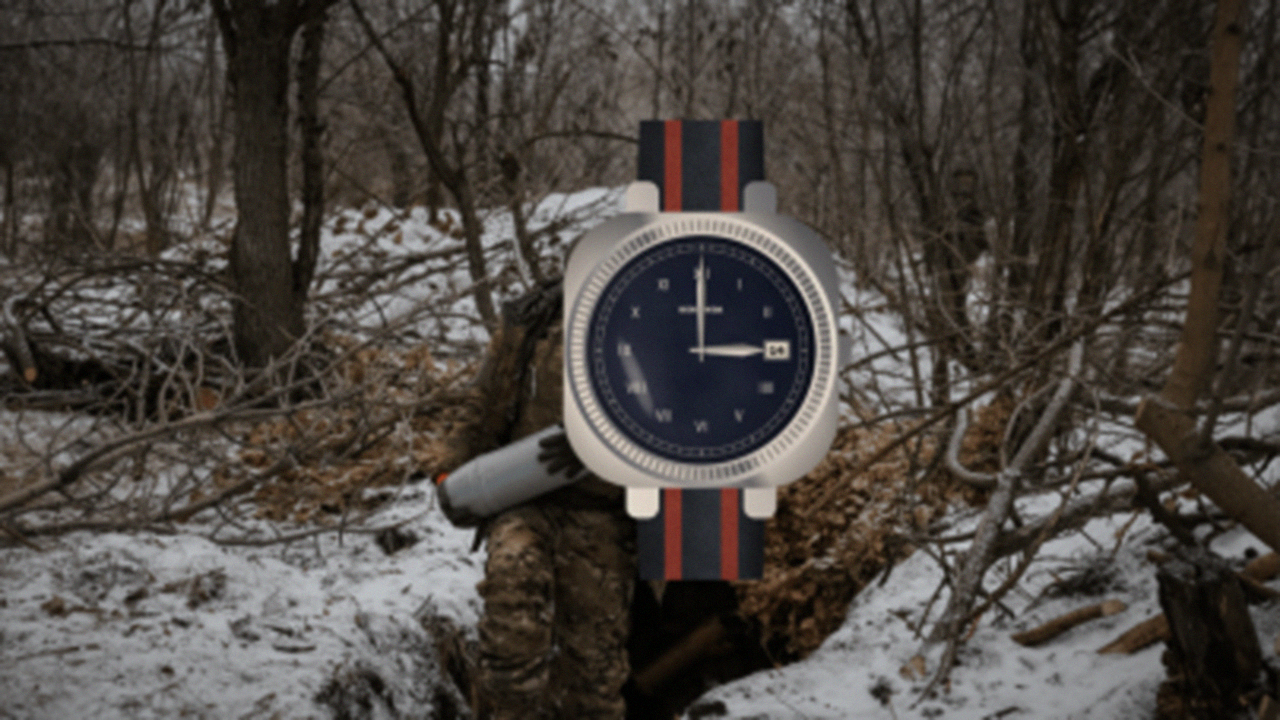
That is 3:00
